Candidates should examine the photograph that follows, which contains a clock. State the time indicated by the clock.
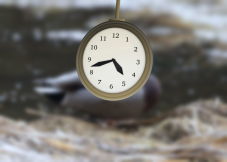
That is 4:42
